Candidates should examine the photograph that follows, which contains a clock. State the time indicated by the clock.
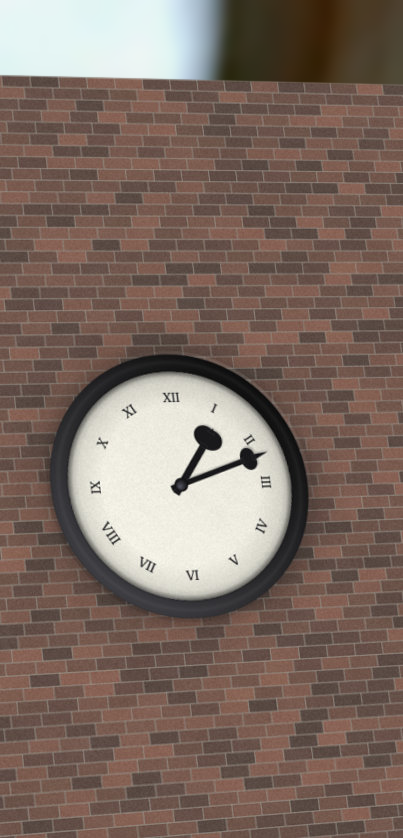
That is 1:12
